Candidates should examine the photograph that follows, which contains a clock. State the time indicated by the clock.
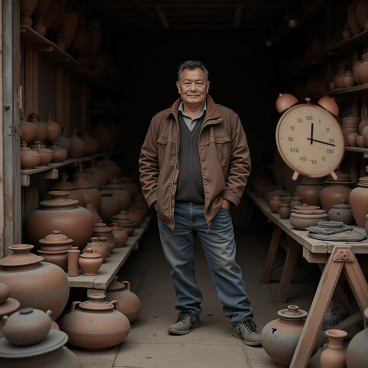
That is 12:17
